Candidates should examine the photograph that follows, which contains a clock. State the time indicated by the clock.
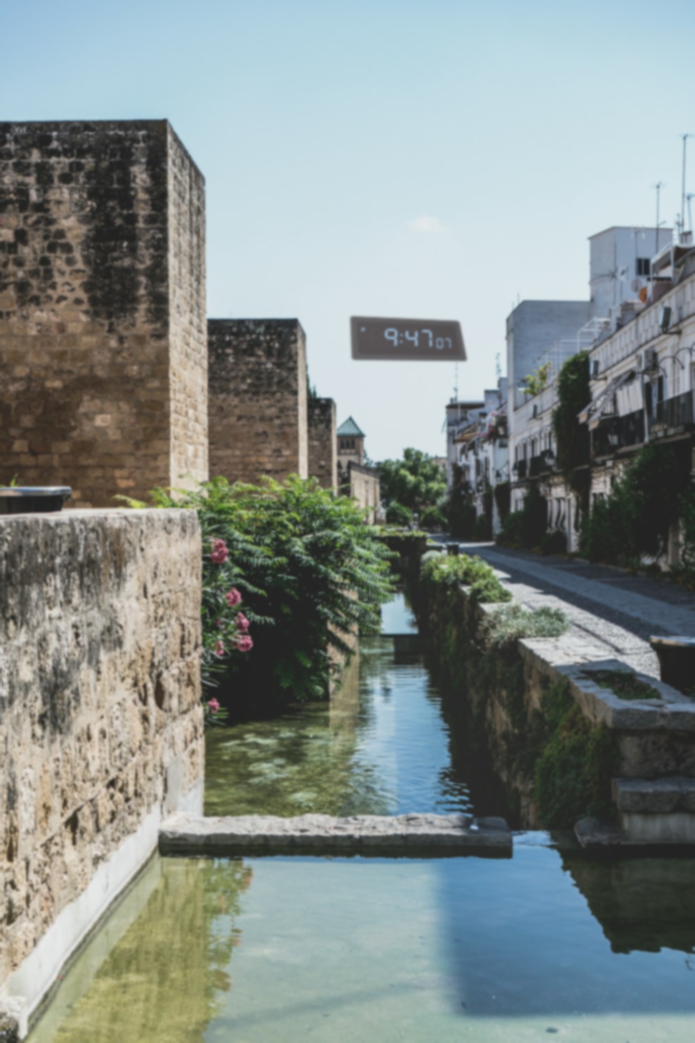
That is 9:47
